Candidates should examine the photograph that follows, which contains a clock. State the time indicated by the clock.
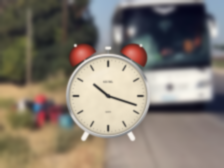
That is 10:18
